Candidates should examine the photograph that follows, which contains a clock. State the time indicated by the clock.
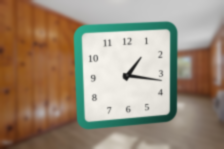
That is 1:17
